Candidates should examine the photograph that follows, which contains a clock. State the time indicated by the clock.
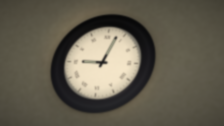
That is 9:03
